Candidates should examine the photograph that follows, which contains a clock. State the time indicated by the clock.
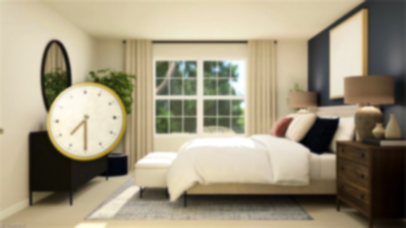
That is 7:30
